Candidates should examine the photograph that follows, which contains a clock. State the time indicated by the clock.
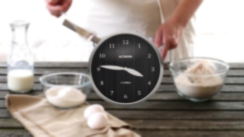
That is 3:46
